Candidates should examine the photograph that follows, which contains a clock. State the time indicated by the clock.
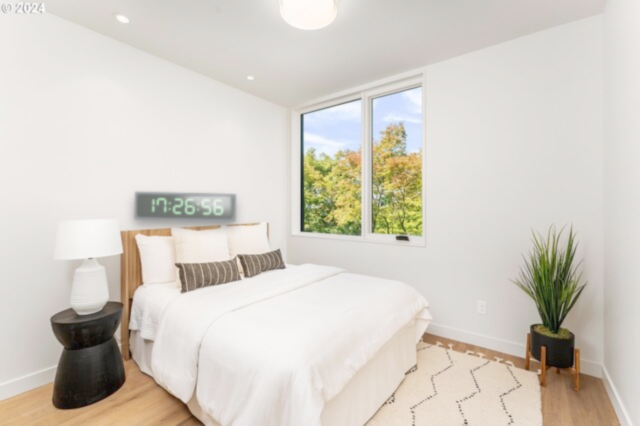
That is 17:26:56
